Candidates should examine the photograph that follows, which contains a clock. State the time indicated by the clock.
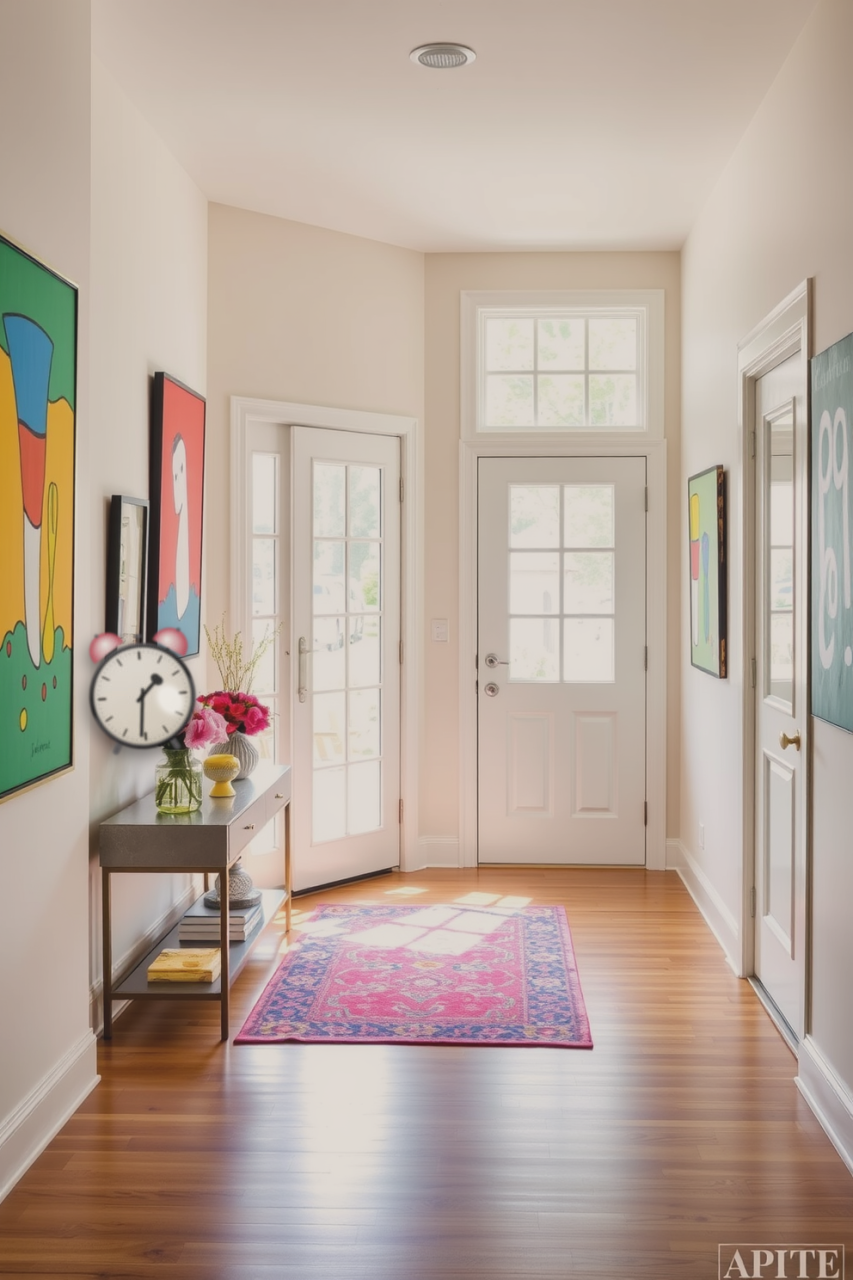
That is 1:31
